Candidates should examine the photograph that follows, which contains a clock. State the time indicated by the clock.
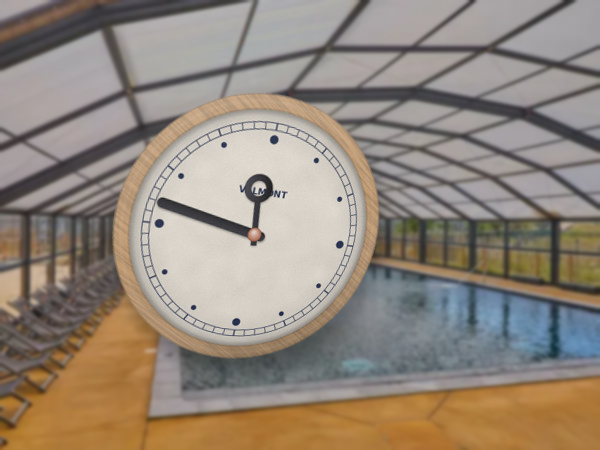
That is 11:47
